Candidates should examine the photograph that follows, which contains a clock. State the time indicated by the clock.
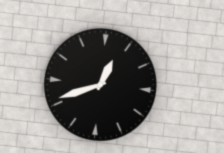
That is 12:41
